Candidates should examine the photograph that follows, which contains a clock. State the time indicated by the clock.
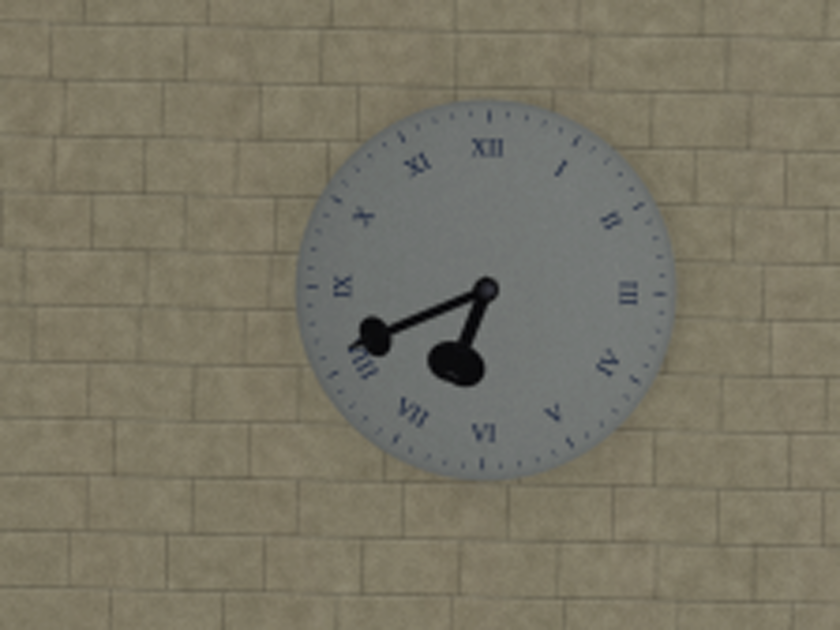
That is 6:41
